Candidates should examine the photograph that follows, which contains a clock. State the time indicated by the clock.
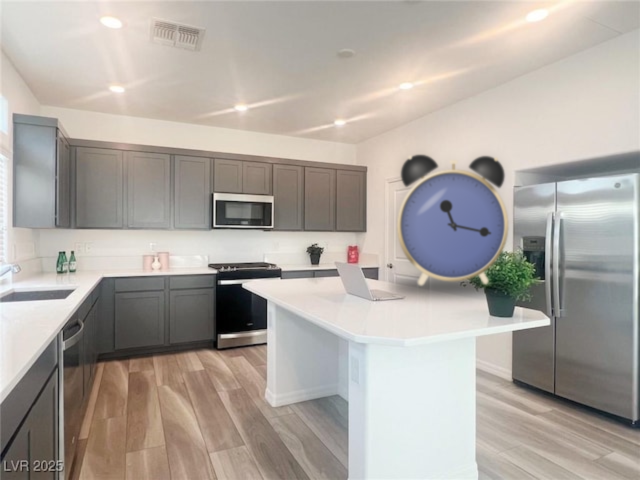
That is 11:17
